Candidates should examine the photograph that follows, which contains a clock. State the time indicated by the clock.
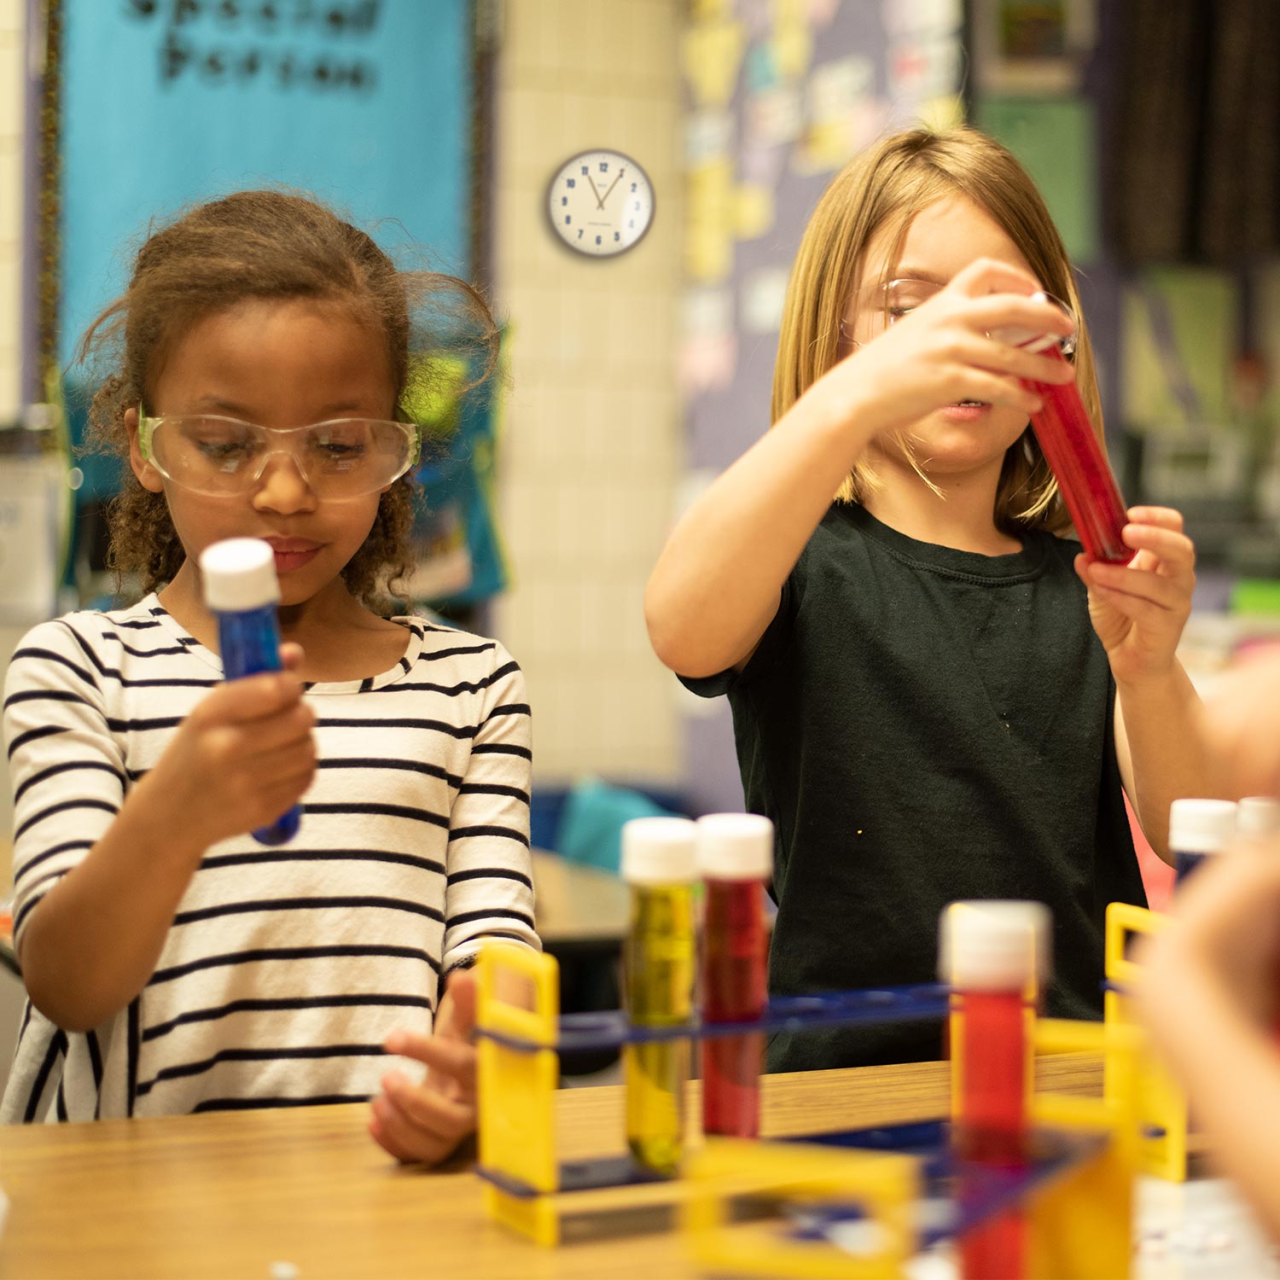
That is 11:05
